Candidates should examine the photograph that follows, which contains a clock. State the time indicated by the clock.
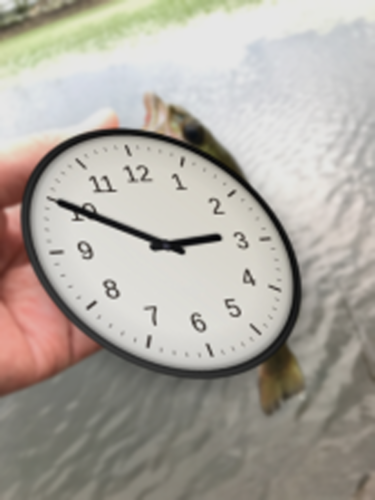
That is 2:50
